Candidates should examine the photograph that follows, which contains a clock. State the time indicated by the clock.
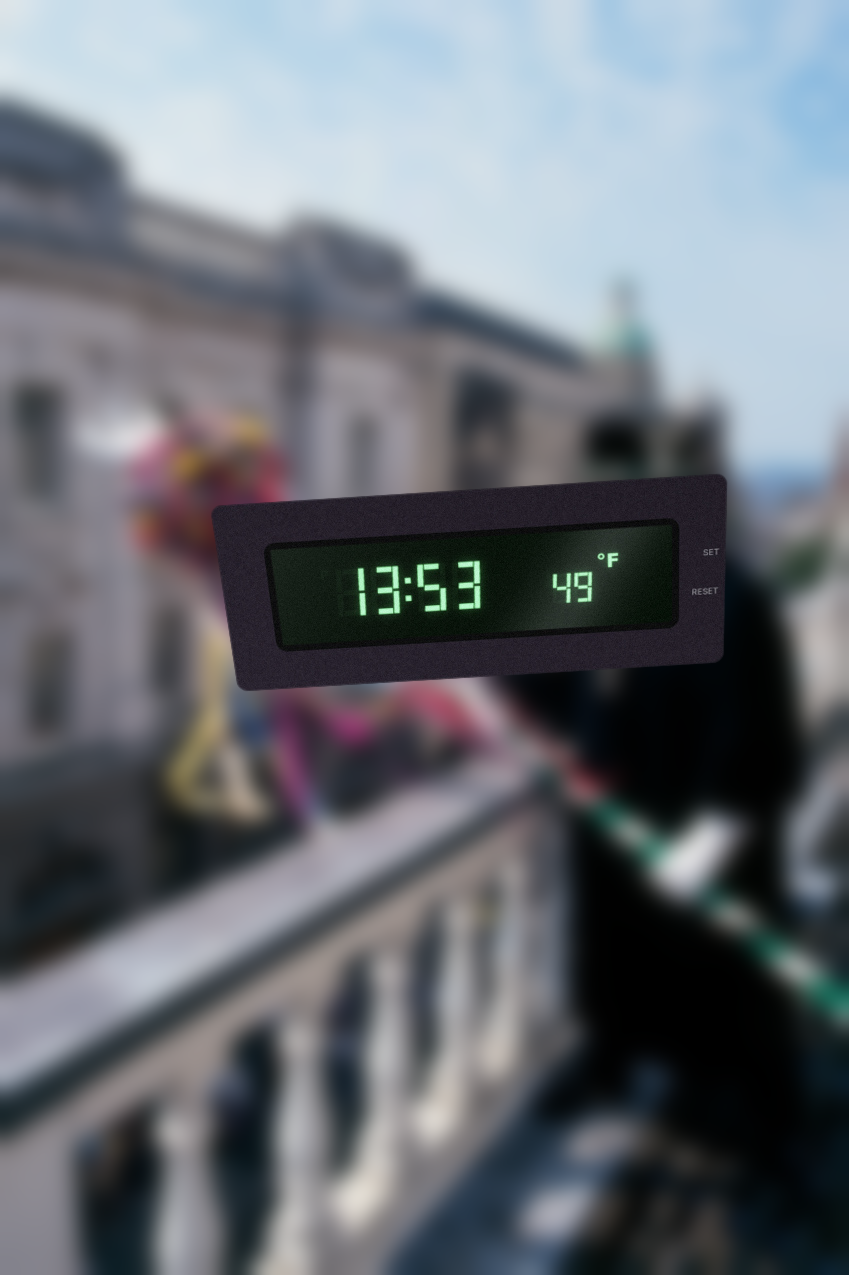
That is 13:53
